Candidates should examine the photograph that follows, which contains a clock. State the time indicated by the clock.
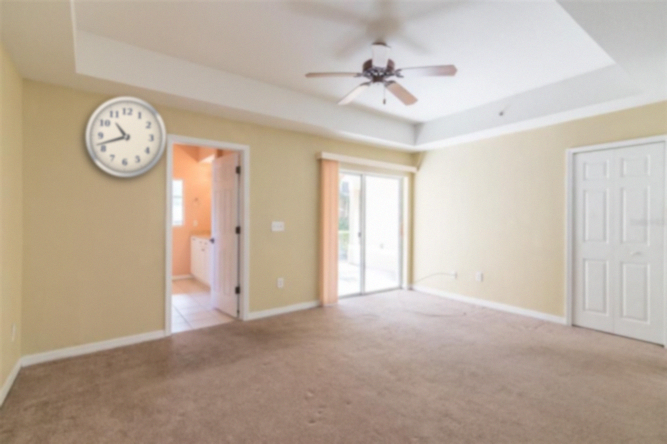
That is 10:42
